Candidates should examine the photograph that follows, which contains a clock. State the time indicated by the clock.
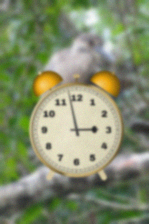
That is 2:58
